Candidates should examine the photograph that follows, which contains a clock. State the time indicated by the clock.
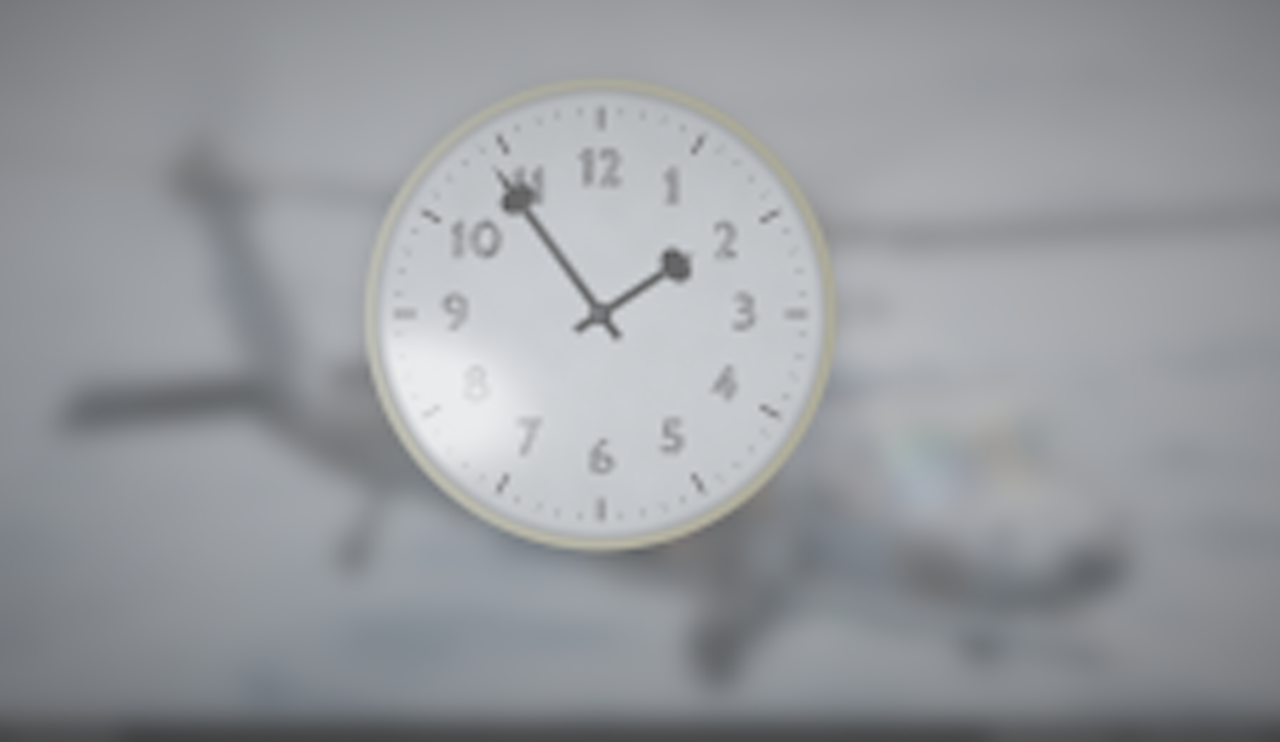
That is 1:54
